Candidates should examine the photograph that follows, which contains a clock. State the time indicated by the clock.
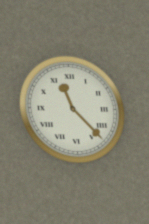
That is 11:23
